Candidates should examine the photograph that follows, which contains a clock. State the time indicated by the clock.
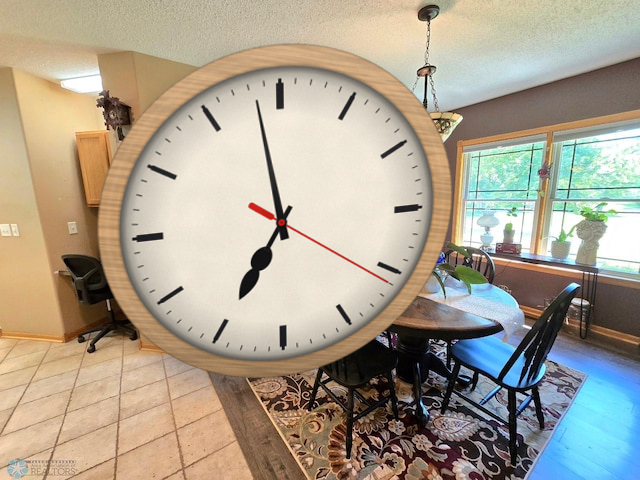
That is 6:58:21
